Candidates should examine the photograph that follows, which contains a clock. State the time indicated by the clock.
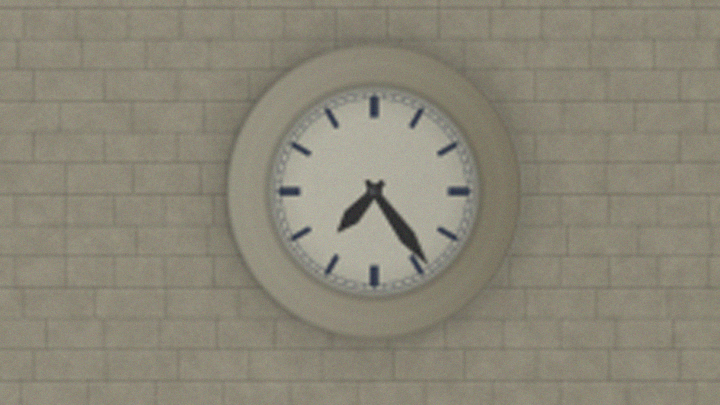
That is 7:24
